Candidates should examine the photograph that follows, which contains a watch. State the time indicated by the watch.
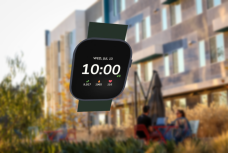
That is 10:00
